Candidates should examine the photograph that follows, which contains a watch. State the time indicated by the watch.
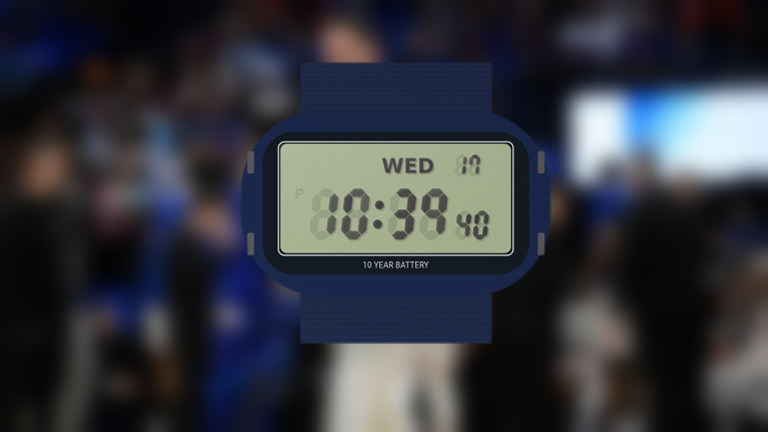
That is 10:39:40
